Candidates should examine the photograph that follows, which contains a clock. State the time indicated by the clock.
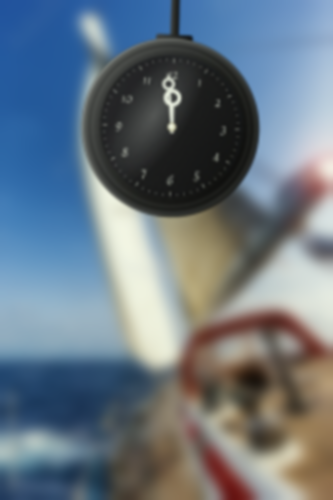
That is 11:59
